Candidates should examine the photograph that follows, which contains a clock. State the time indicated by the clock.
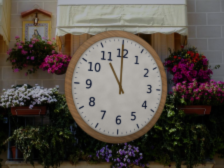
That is 11:00
